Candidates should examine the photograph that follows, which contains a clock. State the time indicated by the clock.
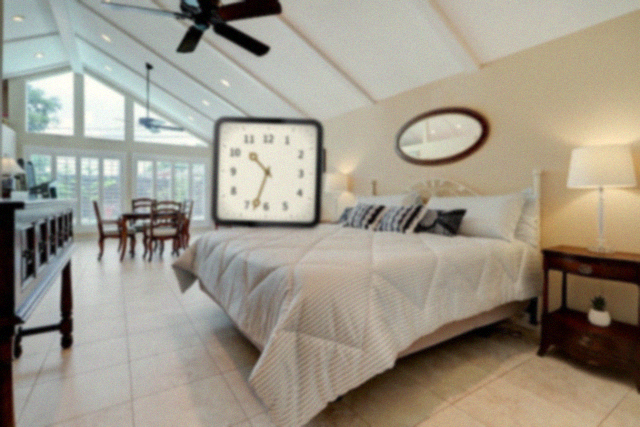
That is 10:33
